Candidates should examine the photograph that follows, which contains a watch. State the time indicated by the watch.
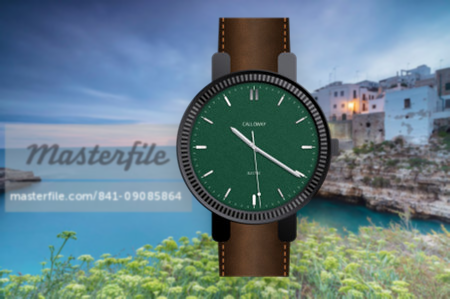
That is 10:20:29
